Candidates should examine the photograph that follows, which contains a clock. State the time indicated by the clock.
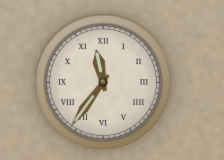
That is 11:36
